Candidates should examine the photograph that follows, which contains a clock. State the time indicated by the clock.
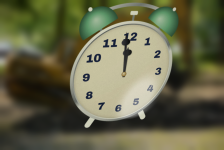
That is 11:59
